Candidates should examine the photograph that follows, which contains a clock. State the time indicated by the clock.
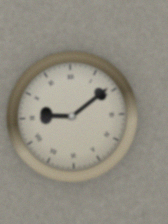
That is 9:09
